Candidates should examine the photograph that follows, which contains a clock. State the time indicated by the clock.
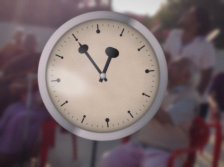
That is 12:55
